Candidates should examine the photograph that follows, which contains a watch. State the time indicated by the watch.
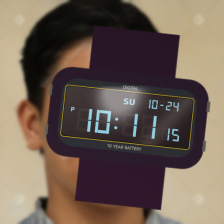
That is 10:11:15
